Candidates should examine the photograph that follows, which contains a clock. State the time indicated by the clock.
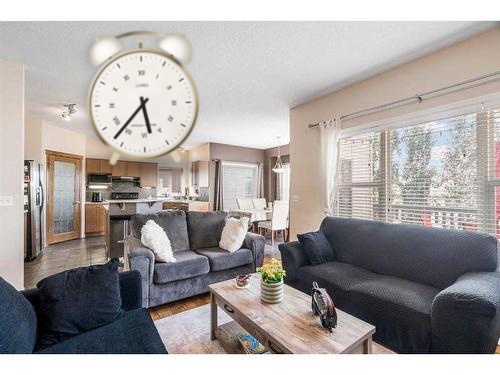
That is 5:37
